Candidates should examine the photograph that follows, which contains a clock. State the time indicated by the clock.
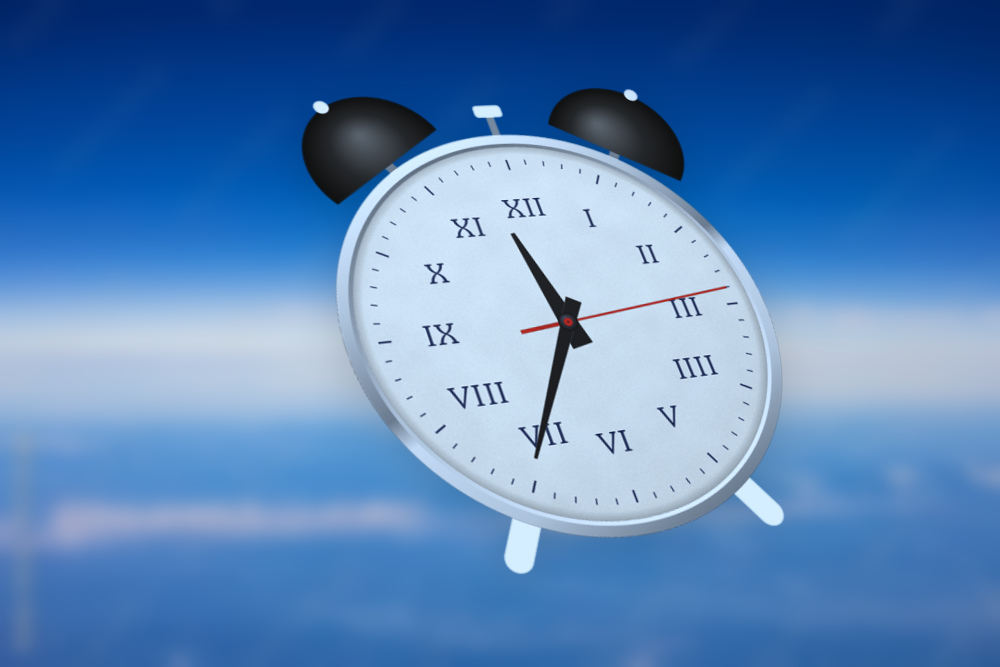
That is 11:35:14
